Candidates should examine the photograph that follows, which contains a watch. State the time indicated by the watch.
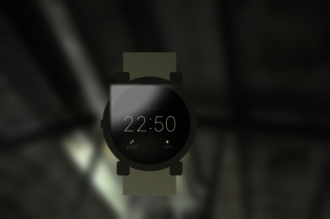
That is 22:50
